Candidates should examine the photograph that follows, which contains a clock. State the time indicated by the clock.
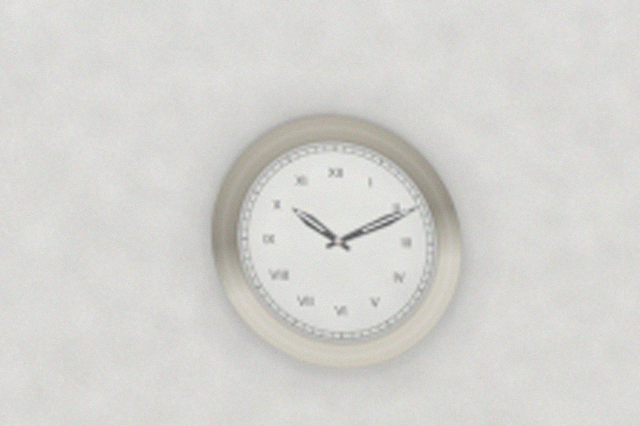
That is 10:11
